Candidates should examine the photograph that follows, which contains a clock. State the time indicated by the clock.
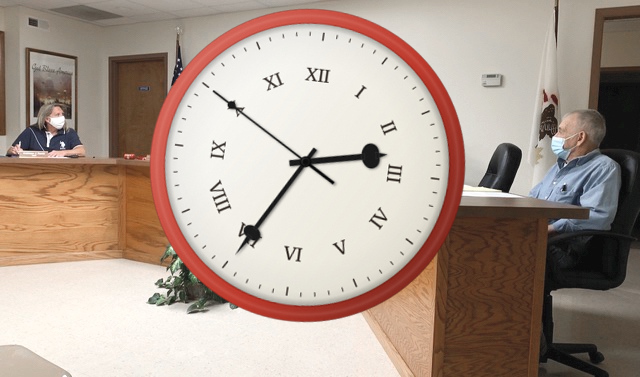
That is 2:34:50
